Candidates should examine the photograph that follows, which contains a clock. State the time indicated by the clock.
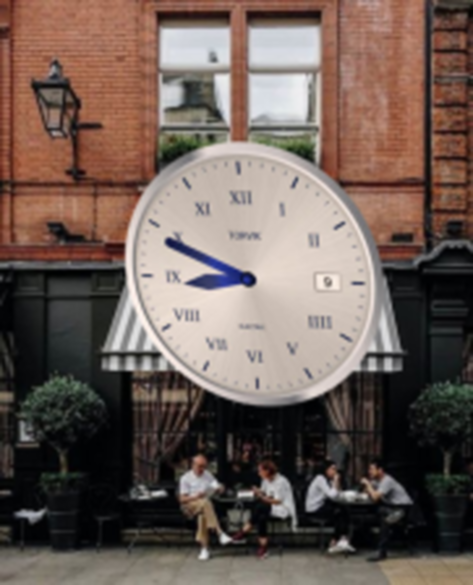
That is 8:49
